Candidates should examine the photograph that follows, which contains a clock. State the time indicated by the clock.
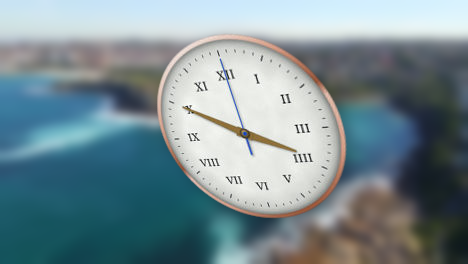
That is 3:50:00
